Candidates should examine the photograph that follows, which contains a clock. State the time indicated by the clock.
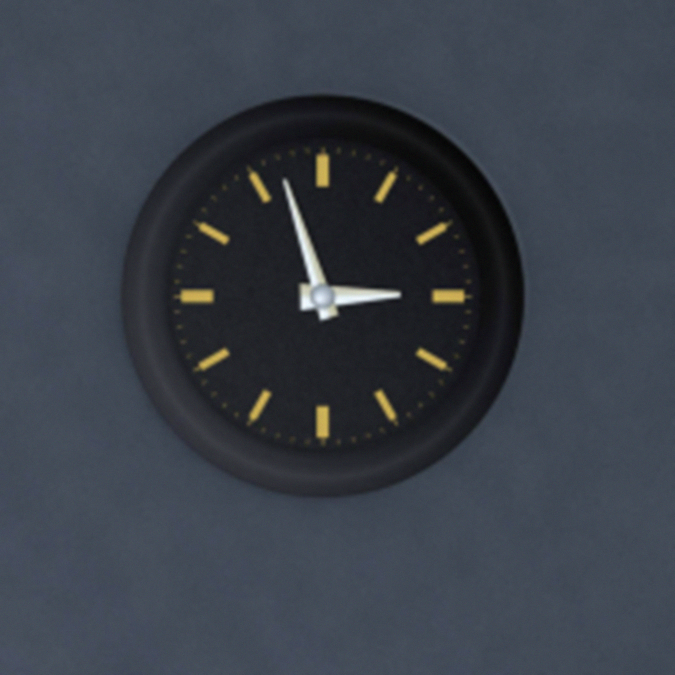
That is 2:57
